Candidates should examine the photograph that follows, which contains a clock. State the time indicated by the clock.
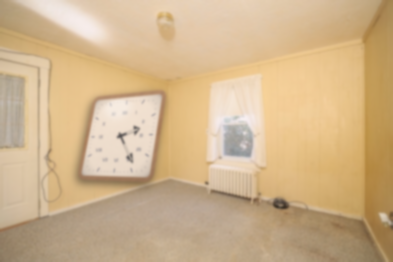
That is 2:24
